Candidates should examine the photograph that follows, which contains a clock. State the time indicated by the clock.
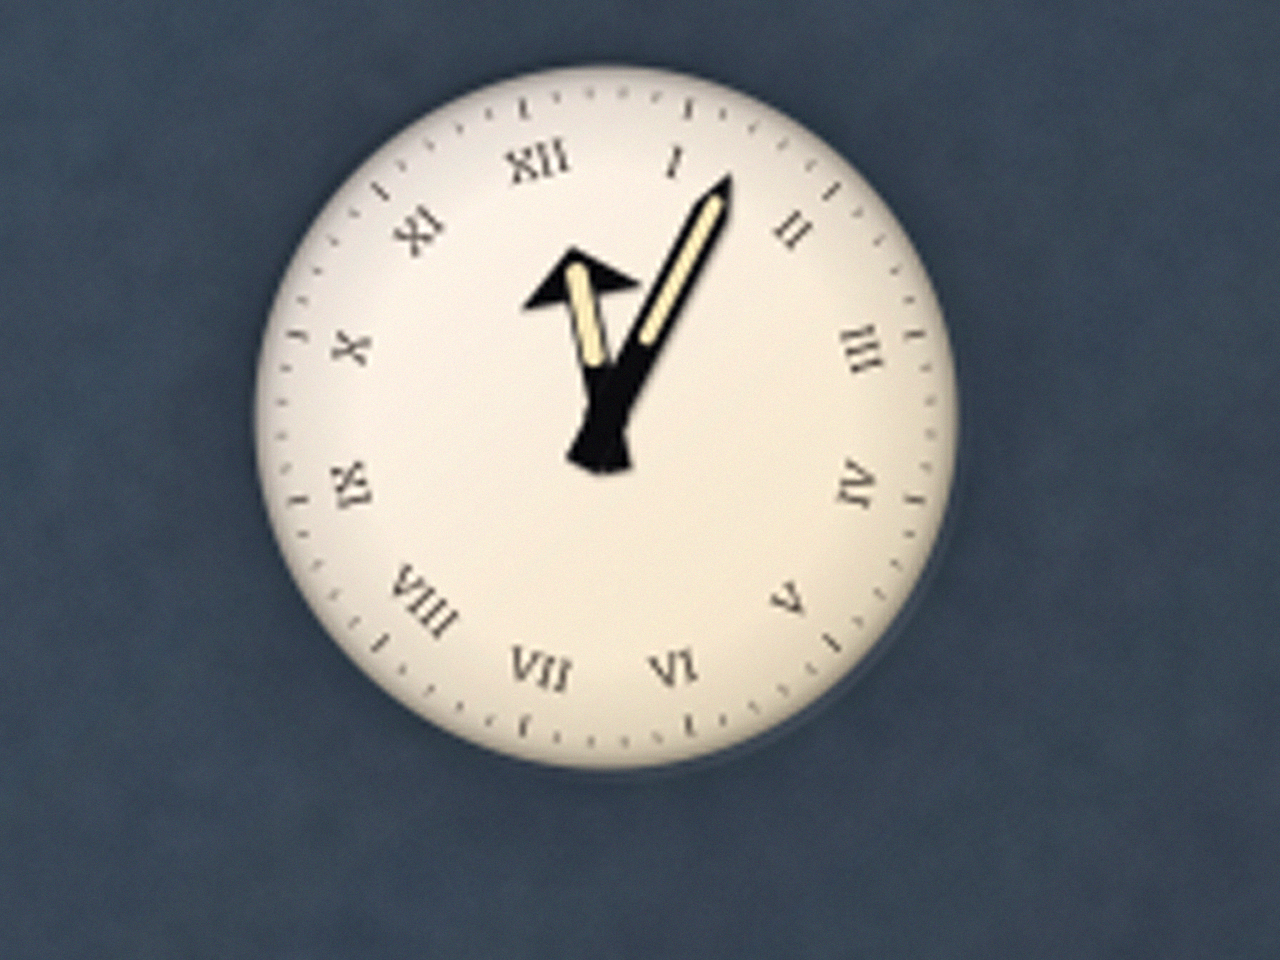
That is 12:07
